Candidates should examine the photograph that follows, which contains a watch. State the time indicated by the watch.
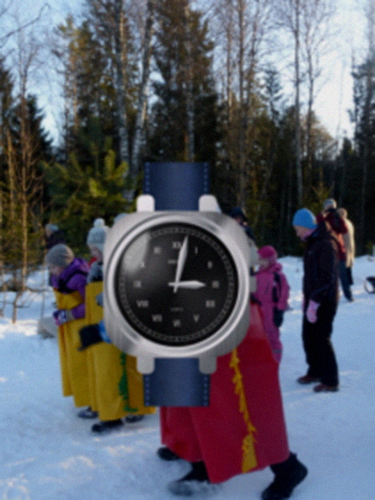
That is 3:02
